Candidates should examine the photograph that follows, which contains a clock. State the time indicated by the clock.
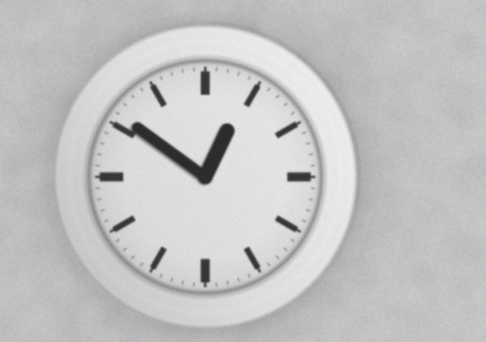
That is 12:51
